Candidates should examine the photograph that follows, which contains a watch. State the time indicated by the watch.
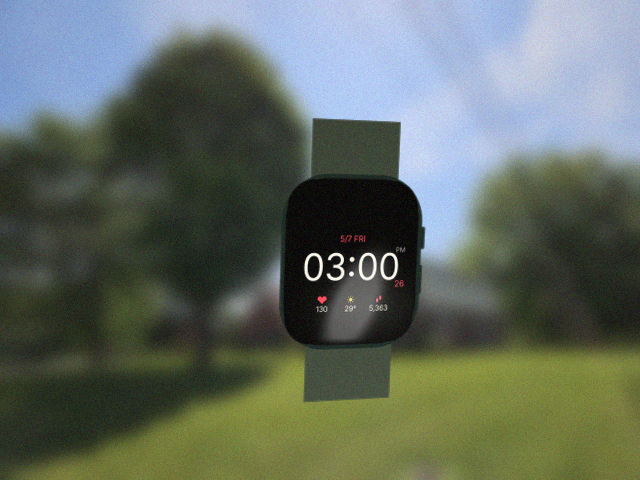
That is 3:00:26
